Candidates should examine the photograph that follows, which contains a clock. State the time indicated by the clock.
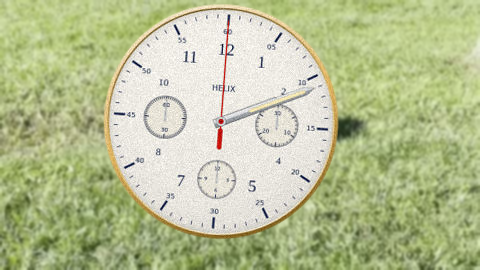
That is 2:11
